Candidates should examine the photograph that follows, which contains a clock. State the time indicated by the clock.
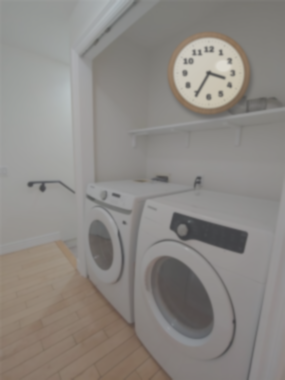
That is 3:35
